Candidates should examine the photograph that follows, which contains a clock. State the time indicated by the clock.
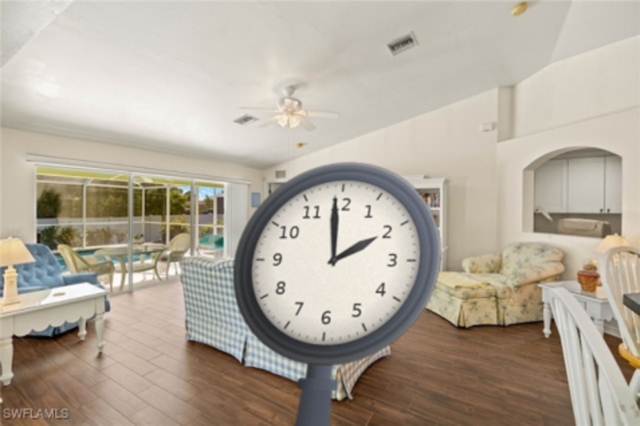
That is 1:59
